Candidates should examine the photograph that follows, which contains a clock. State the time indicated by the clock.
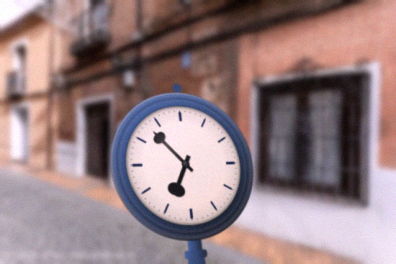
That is 6:53
